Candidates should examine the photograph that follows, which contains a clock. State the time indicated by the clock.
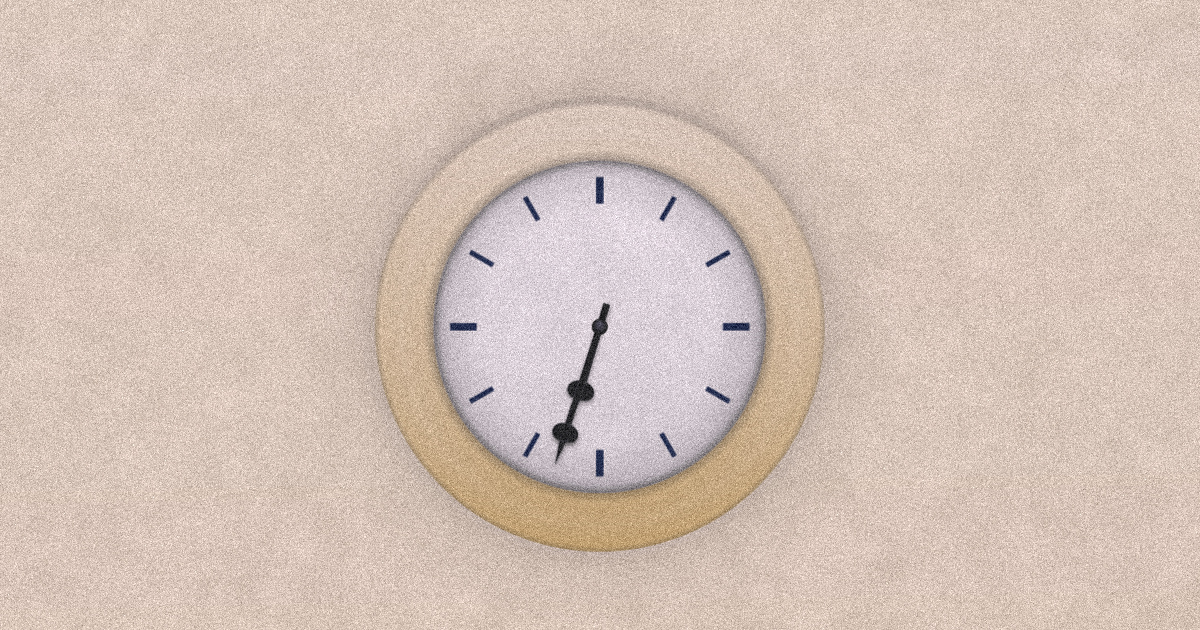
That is 6:33
